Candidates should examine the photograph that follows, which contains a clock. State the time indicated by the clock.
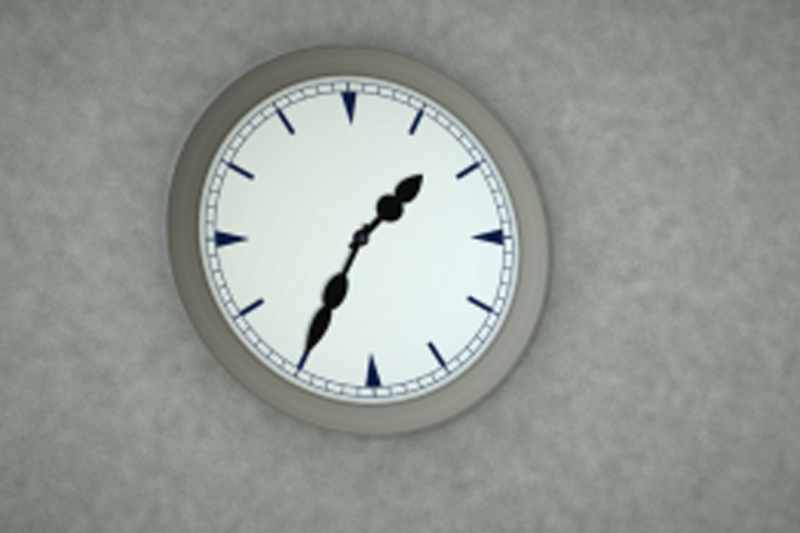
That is 1:35
